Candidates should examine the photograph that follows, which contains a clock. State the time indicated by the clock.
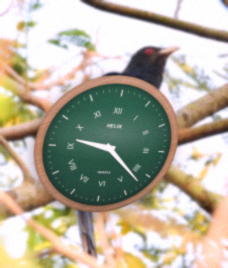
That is 9:22
